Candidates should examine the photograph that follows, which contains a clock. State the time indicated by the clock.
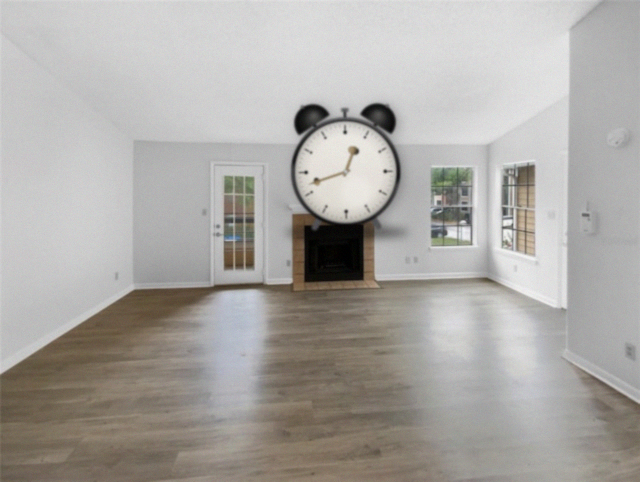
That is 12:42
